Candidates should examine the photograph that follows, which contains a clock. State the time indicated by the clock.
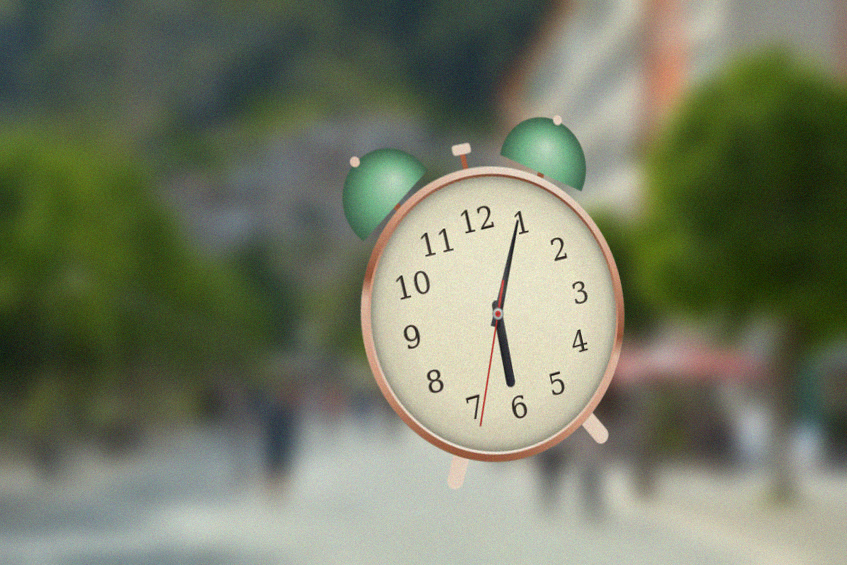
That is 6:04:34
